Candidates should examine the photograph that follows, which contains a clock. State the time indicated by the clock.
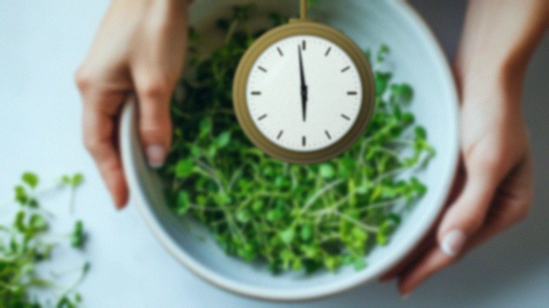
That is 5:59
